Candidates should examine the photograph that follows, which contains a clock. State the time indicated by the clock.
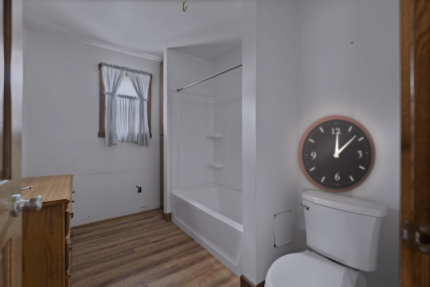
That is 12:08
